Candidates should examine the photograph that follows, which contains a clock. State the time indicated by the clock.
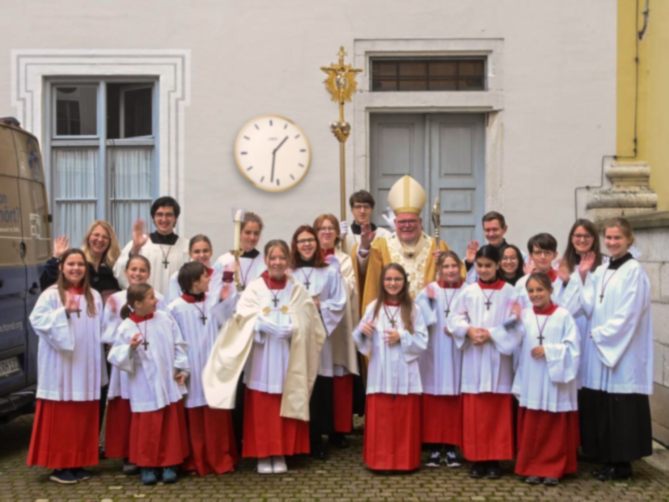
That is 1:32
